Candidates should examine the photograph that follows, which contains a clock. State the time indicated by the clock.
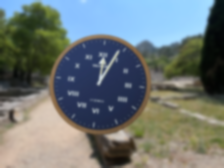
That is 12:04
